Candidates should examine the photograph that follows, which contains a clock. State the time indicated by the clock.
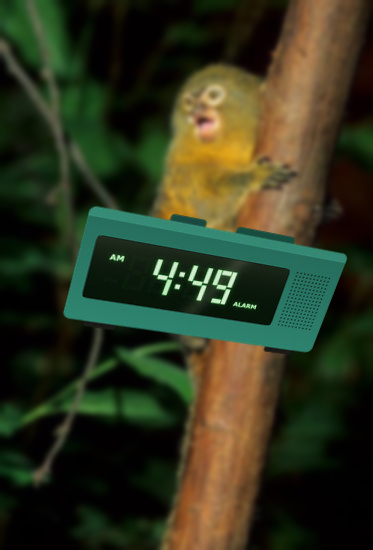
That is 4:49
